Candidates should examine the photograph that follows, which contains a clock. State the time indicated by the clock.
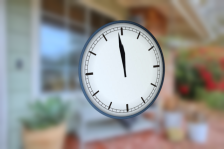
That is 11:59
